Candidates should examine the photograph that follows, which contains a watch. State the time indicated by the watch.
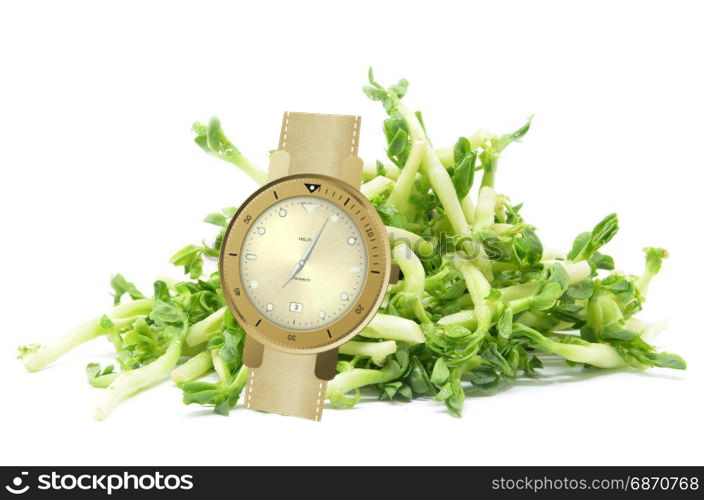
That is 7:04
